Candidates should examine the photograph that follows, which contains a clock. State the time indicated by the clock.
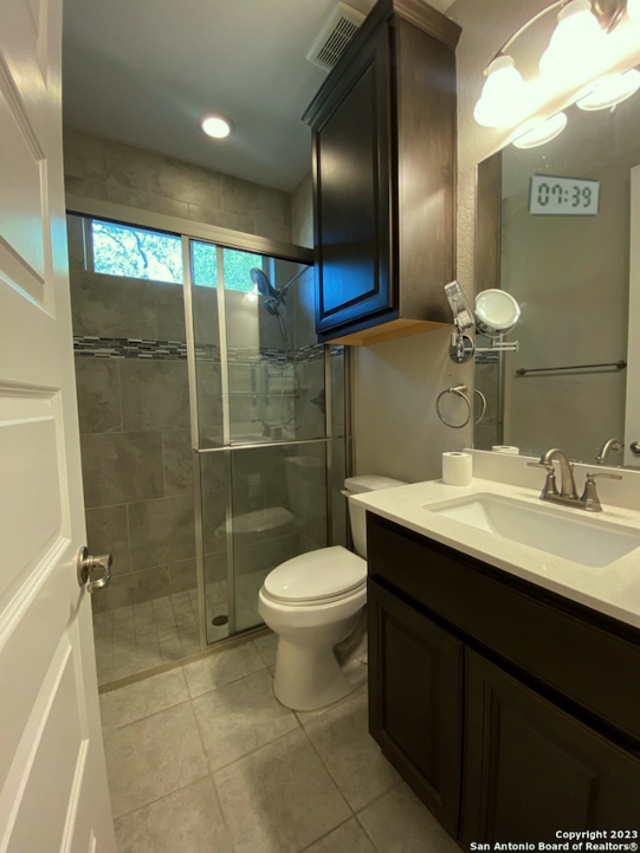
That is 7:39
